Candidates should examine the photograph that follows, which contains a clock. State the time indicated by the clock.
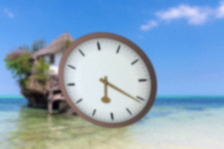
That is 6:21
